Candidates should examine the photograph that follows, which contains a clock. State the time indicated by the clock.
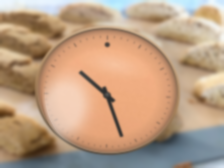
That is 10:27
